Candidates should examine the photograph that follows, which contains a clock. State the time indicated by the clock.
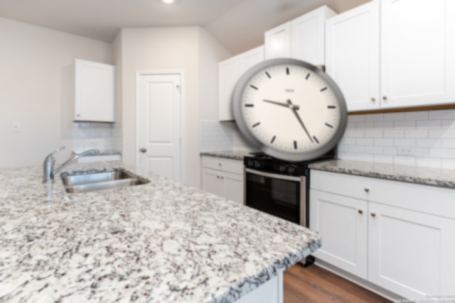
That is 9:26
